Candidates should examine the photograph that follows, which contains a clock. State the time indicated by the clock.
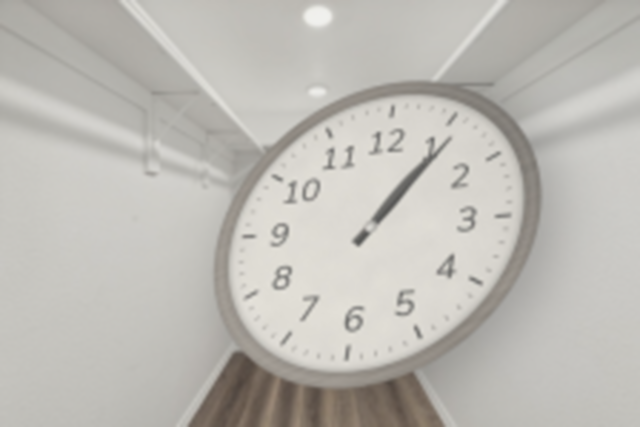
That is 1:06
